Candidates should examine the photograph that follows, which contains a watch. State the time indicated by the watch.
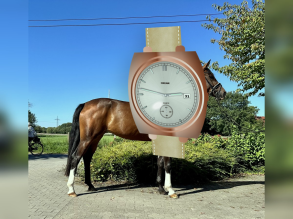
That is 2:47
